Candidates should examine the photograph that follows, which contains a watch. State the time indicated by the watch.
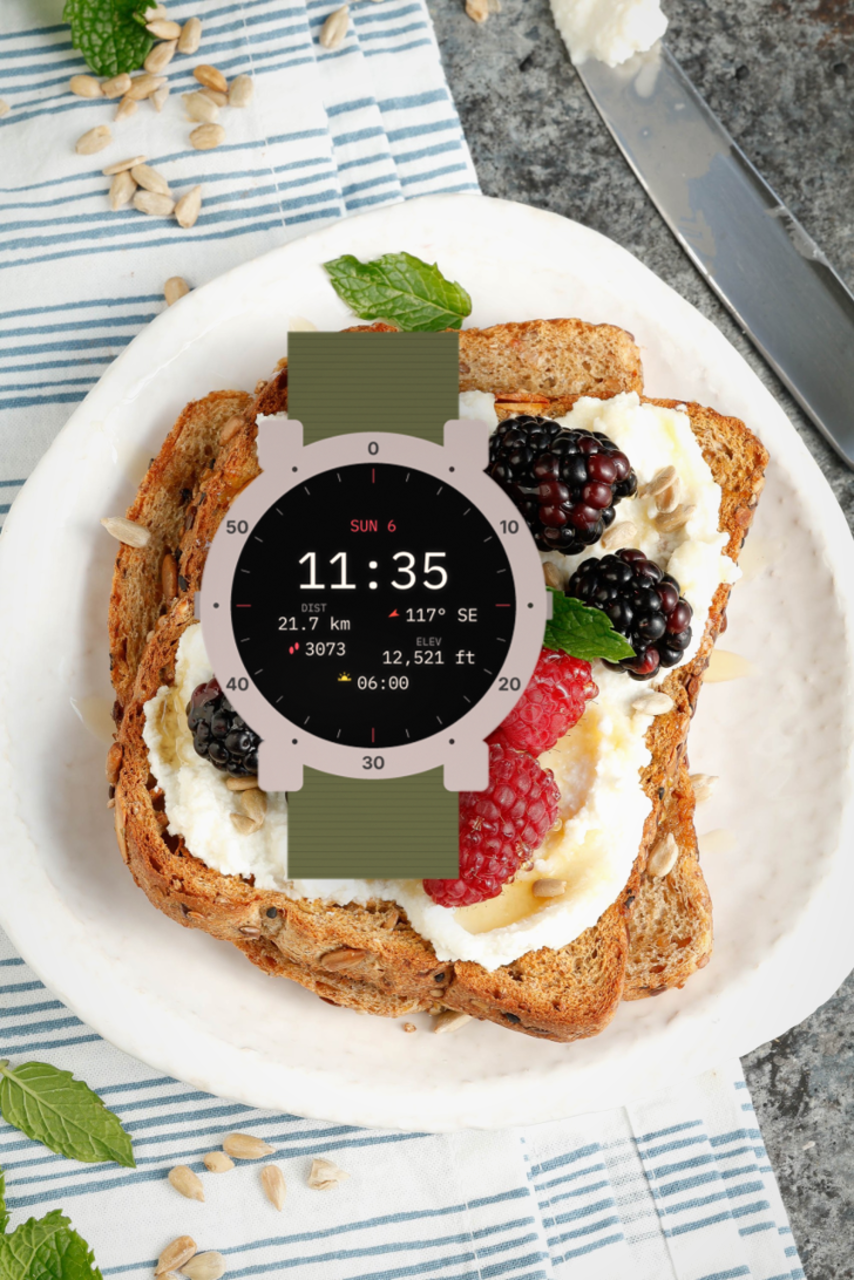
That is 11:35
